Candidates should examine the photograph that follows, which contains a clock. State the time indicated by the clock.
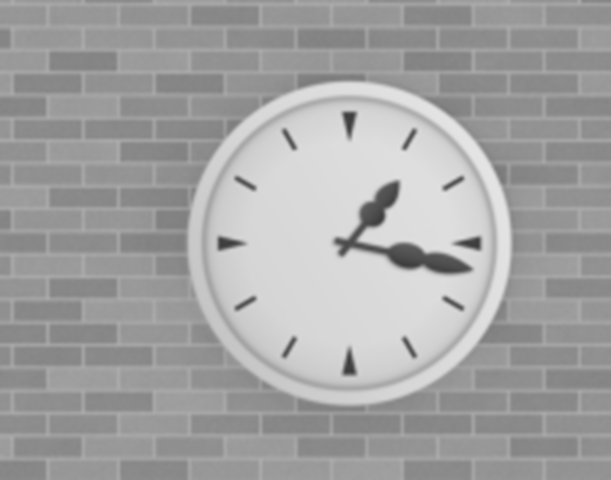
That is 1:17
